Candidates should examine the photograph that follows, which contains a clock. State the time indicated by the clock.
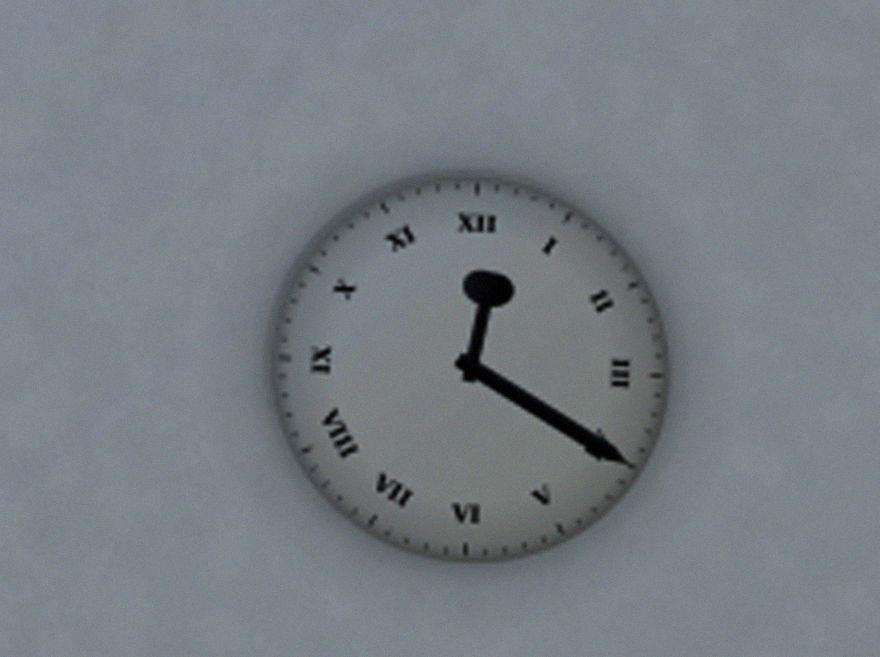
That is 12:20
